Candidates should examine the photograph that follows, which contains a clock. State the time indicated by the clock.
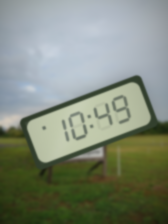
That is 10:49
